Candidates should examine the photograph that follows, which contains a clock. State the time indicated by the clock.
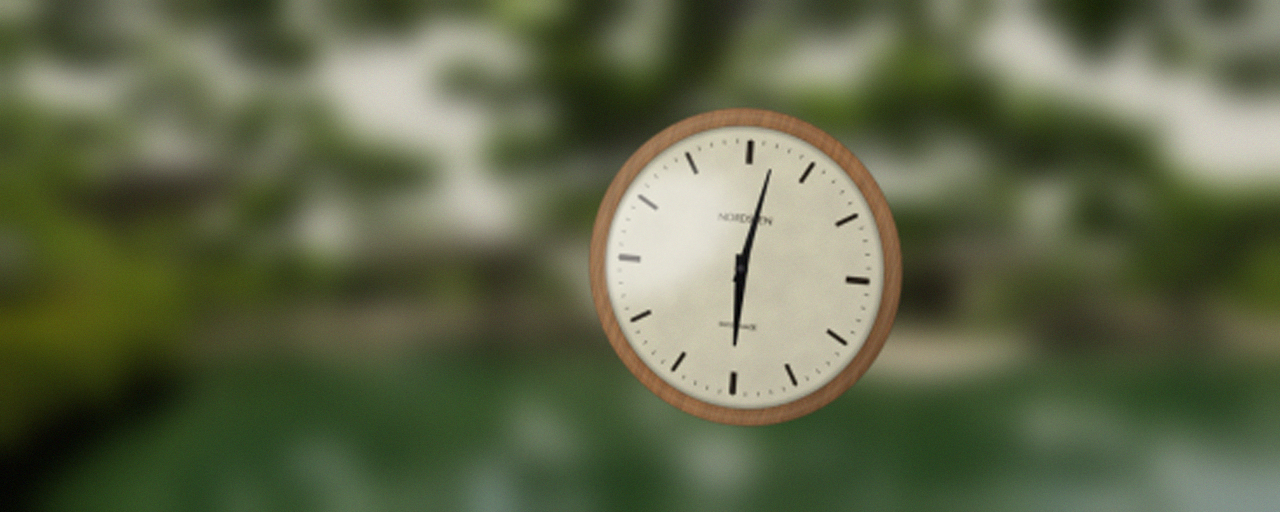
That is 6:02
